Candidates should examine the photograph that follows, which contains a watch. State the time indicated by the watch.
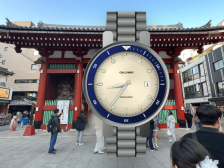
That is 8:36
